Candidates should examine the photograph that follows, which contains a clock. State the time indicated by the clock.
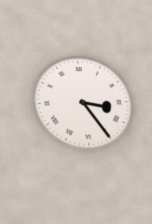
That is 3:25
